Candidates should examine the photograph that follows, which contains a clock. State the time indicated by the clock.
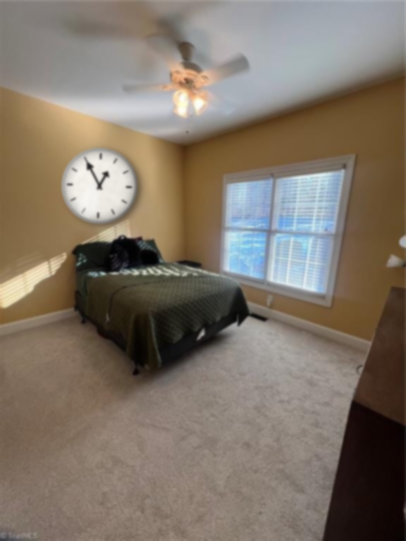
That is 12:55
